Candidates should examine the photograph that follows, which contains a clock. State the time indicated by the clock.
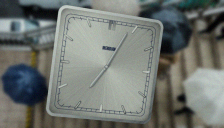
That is 7:04
